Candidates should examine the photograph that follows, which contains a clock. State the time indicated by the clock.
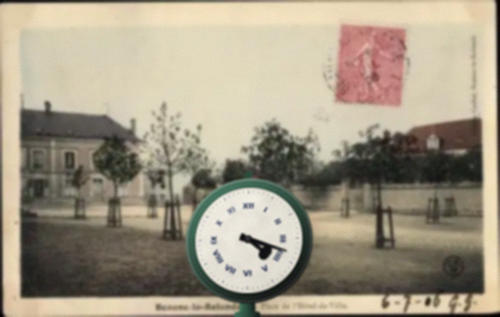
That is 4:18
